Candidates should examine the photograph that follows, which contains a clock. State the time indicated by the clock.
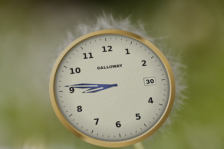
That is 8:46
